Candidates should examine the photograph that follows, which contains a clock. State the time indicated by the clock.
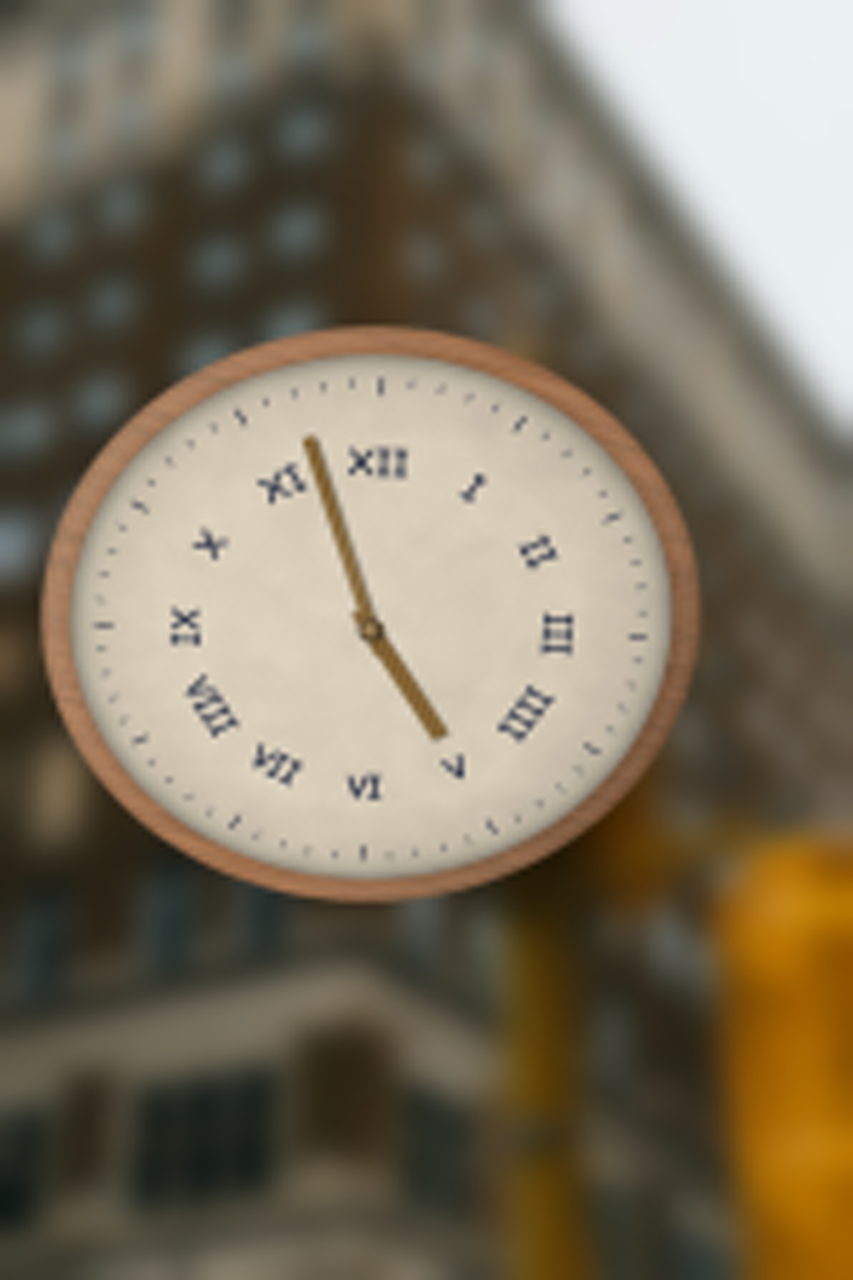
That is 4:57
